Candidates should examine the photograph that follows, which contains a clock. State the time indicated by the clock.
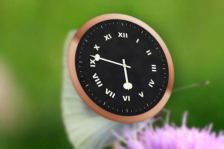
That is 5:47
